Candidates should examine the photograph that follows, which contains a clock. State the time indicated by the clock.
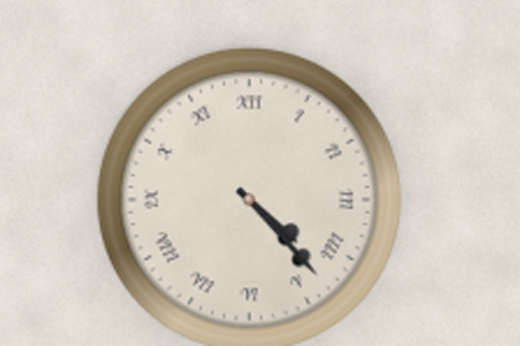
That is 4:23
